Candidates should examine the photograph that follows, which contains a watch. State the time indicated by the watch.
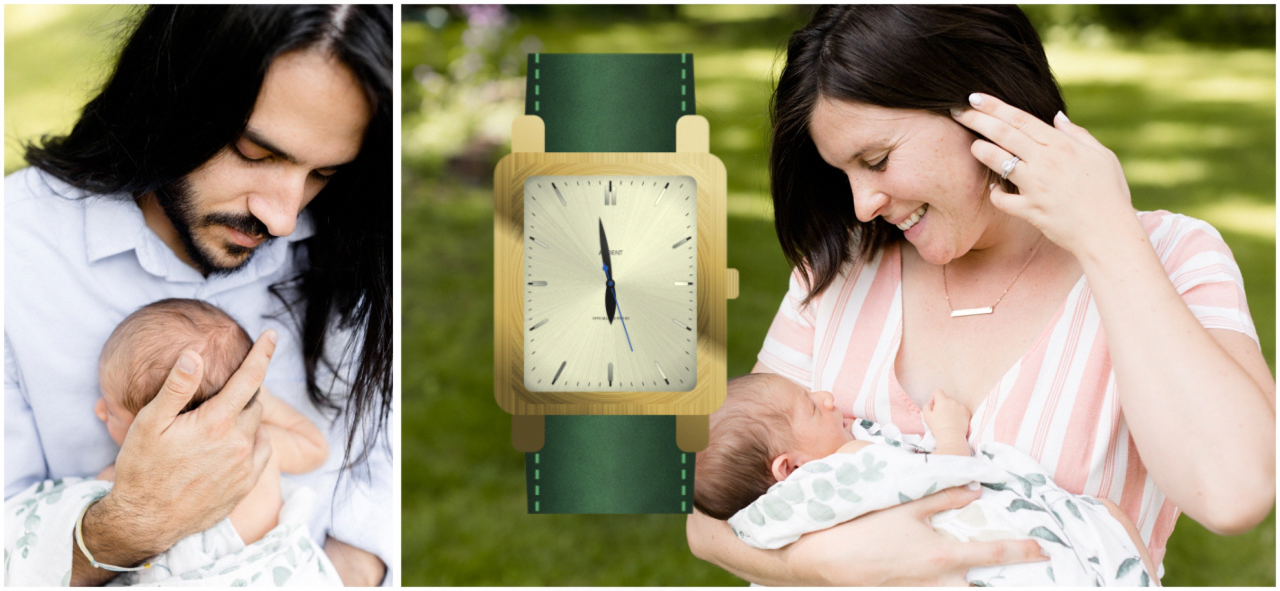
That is 5:58:27
